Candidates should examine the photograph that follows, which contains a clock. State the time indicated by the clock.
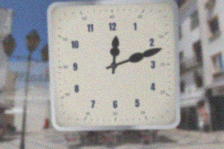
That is 12:12
